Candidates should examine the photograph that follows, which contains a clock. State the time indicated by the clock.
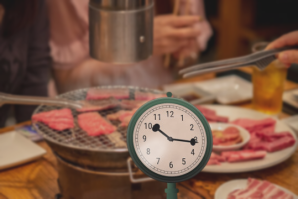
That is 10:16
